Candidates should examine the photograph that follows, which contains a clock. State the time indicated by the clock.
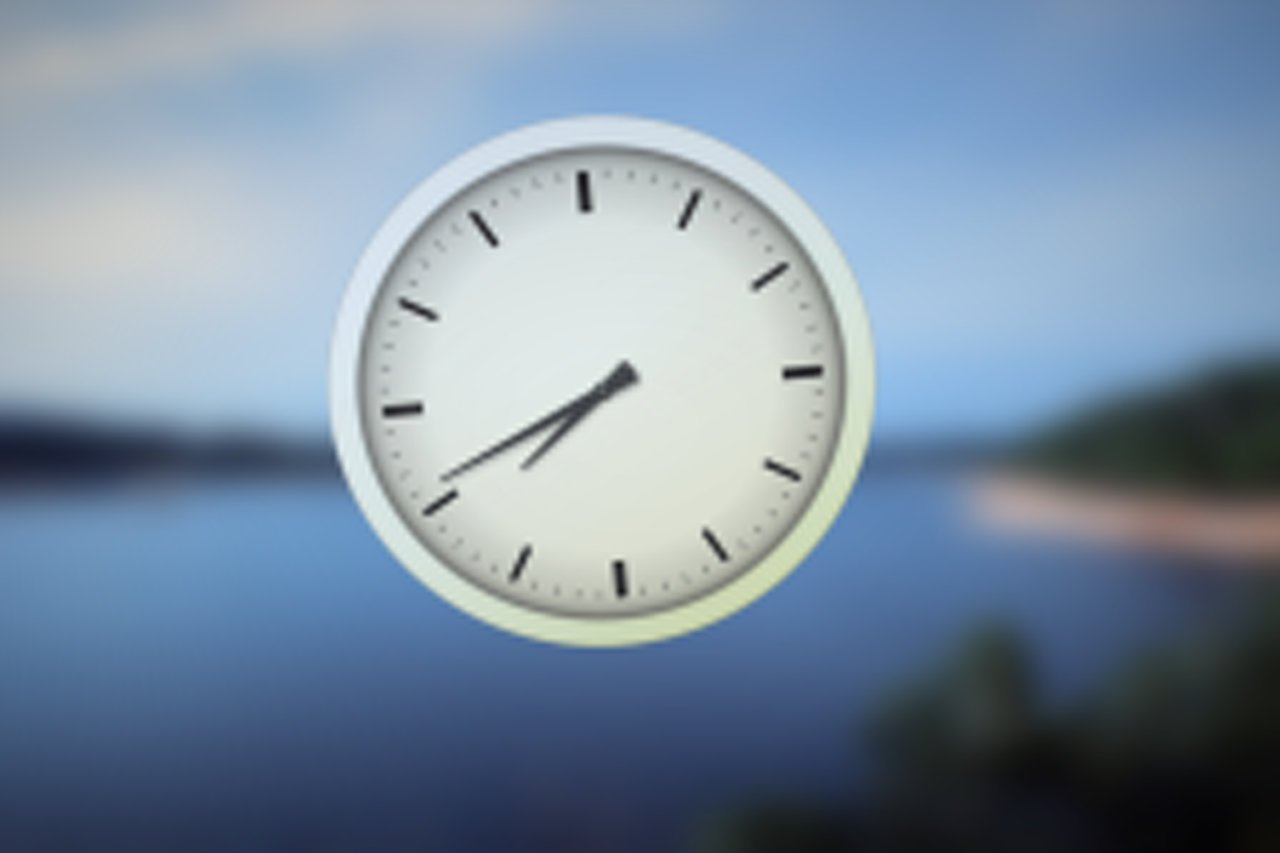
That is 7:41
